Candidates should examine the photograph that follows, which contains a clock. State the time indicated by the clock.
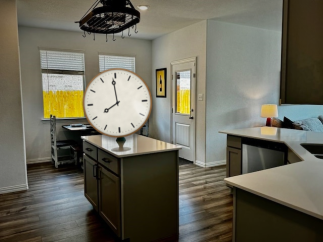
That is 7:59
